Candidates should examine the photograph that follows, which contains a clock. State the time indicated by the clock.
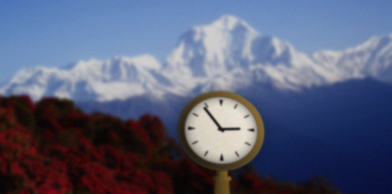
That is 2:54
